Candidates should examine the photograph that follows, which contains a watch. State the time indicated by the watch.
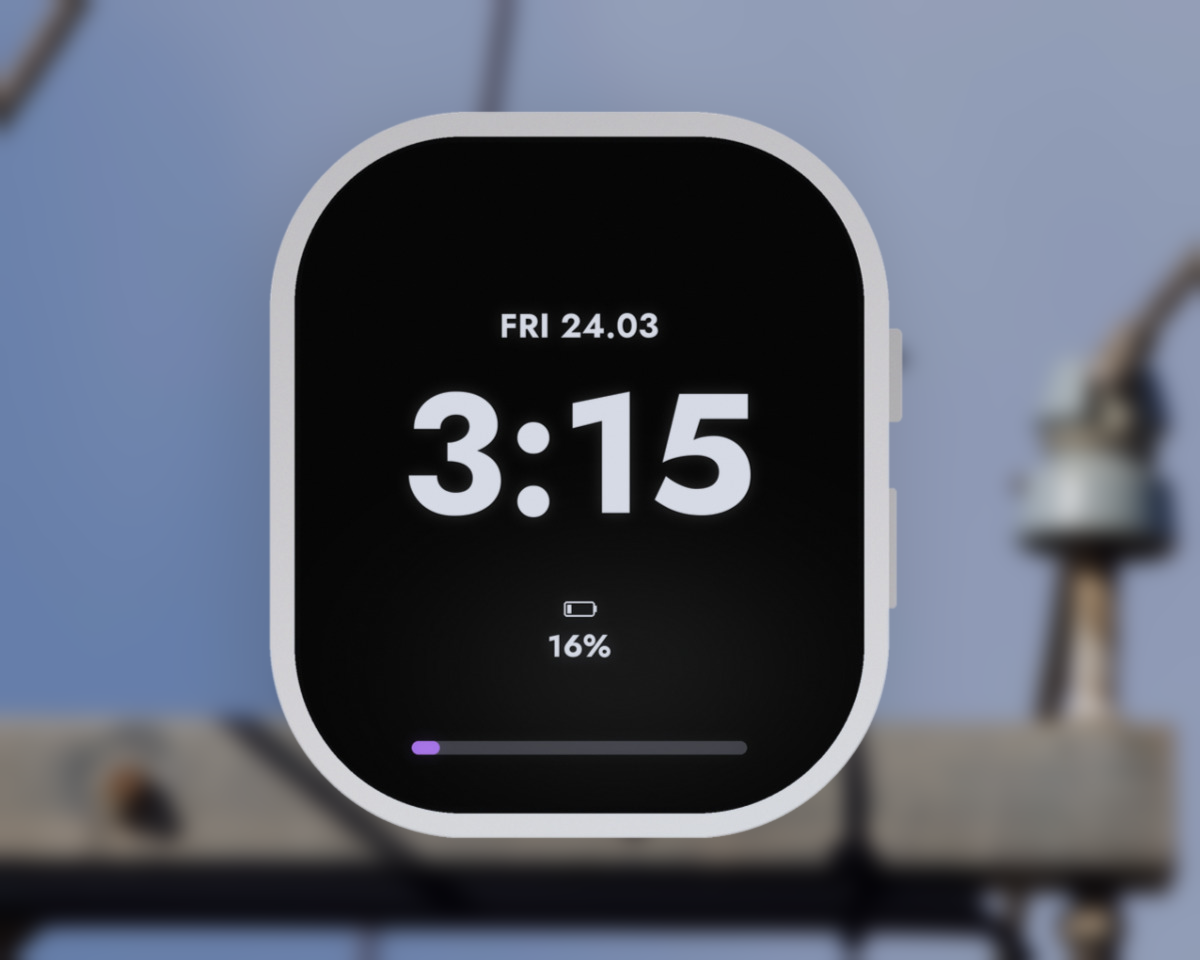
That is 3:15
